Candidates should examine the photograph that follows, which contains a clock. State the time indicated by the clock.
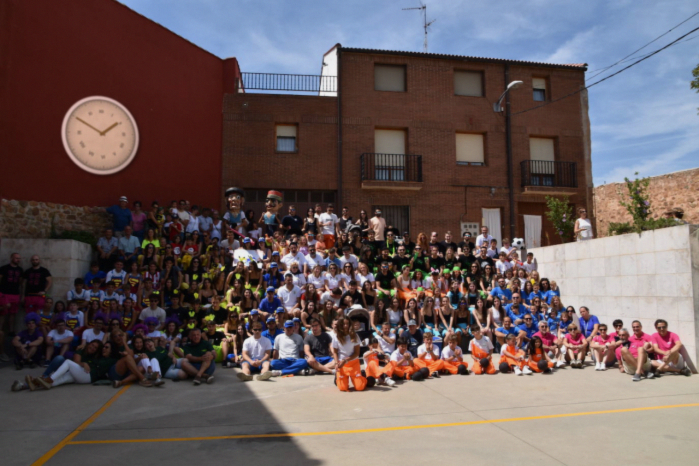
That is 1:50
